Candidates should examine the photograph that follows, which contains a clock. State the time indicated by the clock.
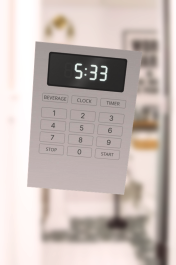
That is 5:33
